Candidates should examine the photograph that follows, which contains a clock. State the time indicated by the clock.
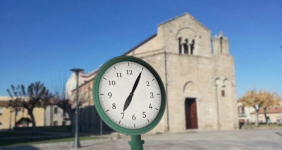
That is 7:05
